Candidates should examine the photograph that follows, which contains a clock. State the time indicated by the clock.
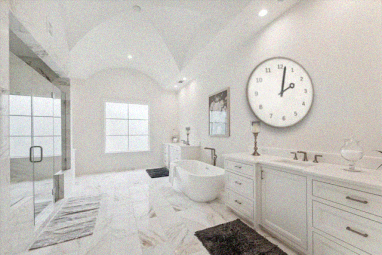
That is 2:02
